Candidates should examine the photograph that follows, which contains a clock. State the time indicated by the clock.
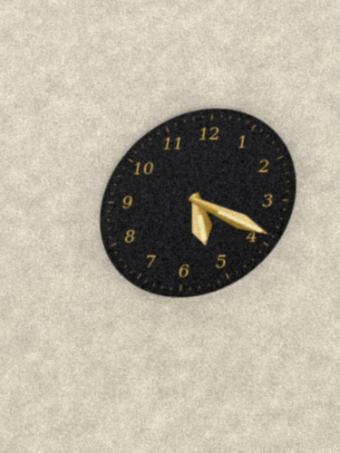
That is 5:19
